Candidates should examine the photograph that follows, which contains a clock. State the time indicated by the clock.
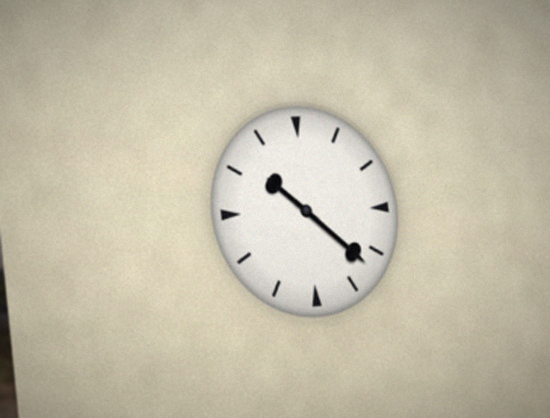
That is 10:22
